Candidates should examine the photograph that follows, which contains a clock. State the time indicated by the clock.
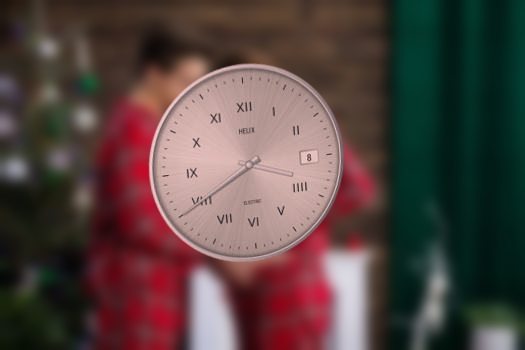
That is 3:40
